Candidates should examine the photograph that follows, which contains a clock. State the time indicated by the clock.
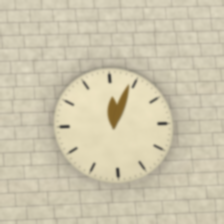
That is 12:04
